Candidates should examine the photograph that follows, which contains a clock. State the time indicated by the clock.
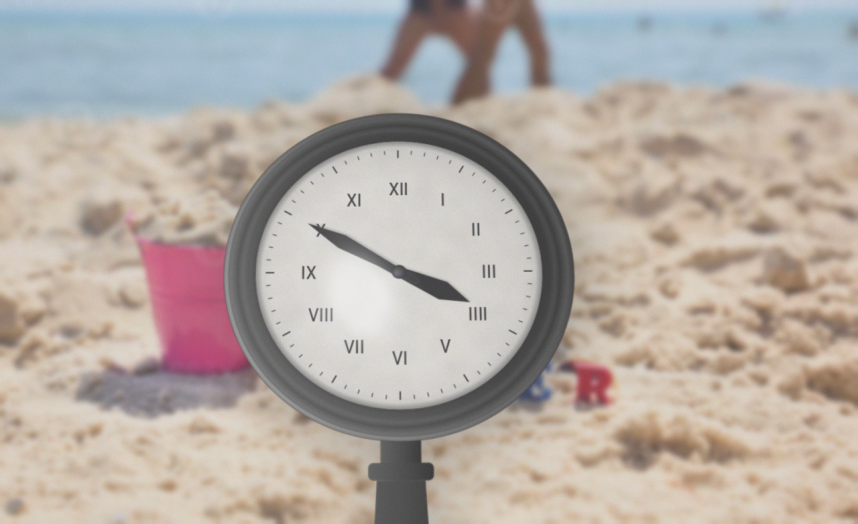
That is 3:50
